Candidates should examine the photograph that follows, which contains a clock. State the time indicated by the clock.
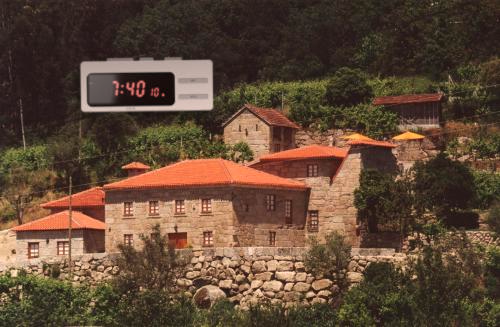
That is 7:40:10
